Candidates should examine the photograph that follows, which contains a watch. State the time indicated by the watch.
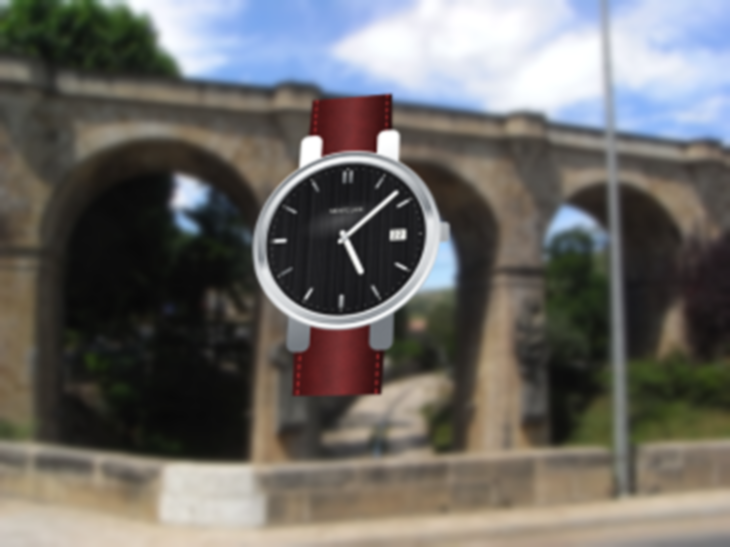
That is 5:08
